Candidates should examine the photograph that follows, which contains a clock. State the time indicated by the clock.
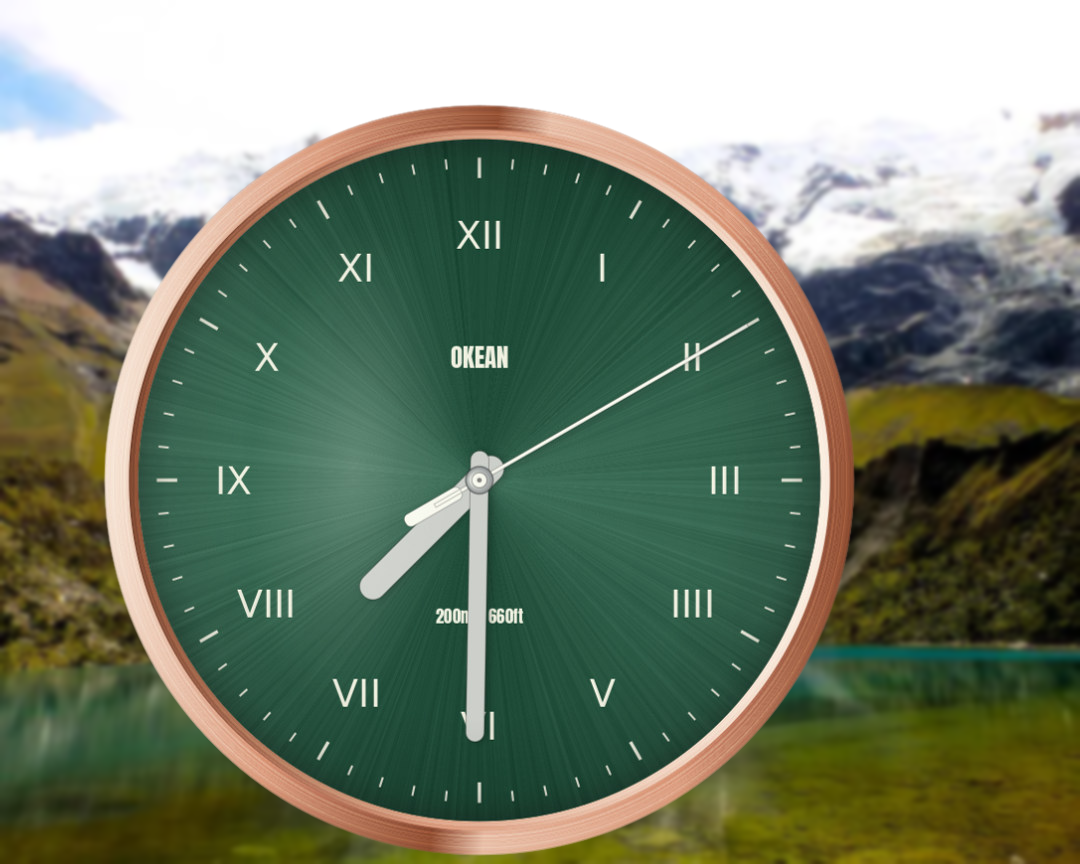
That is 7:30:10
